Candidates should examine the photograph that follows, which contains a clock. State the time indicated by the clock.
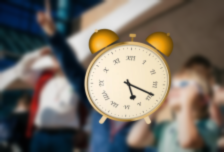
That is 5:19
